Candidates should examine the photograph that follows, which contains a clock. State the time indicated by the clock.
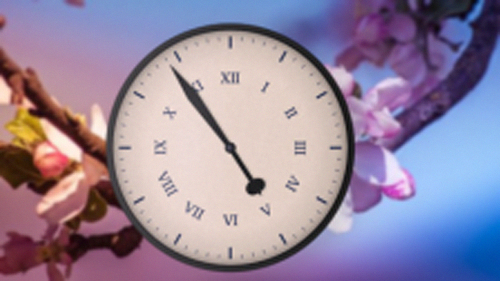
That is 4:54
